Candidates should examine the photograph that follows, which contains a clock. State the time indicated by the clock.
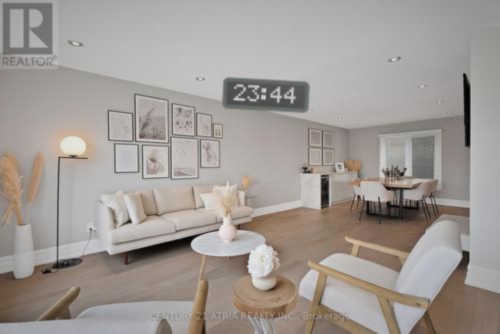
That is 23:44
